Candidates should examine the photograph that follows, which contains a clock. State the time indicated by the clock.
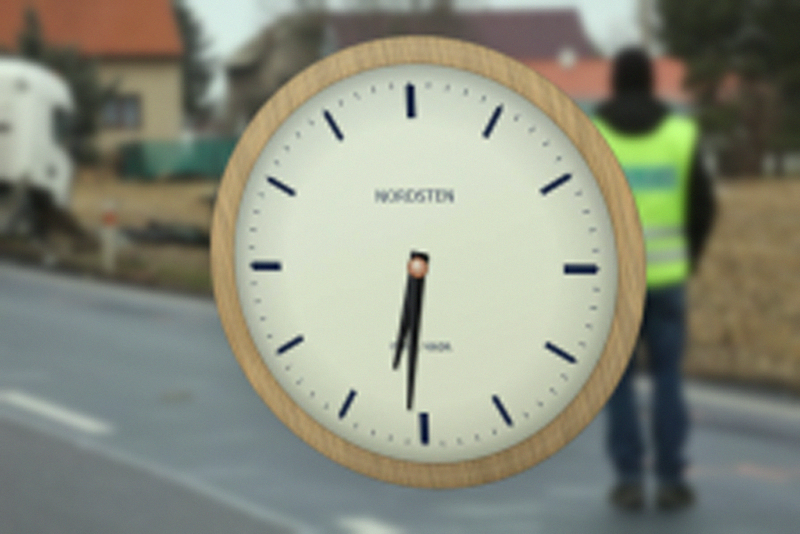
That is 6:31
